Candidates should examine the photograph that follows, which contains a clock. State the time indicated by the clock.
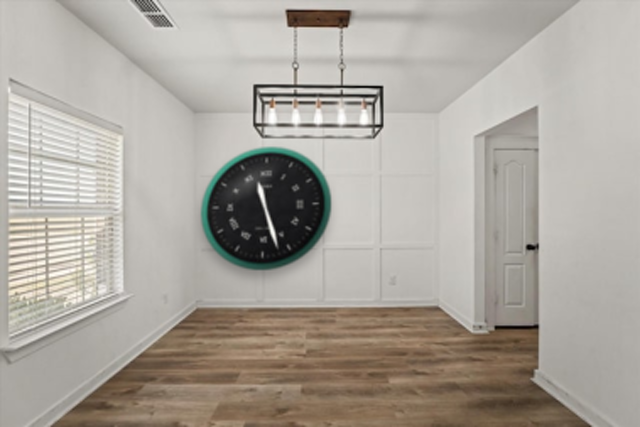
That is 11:27
